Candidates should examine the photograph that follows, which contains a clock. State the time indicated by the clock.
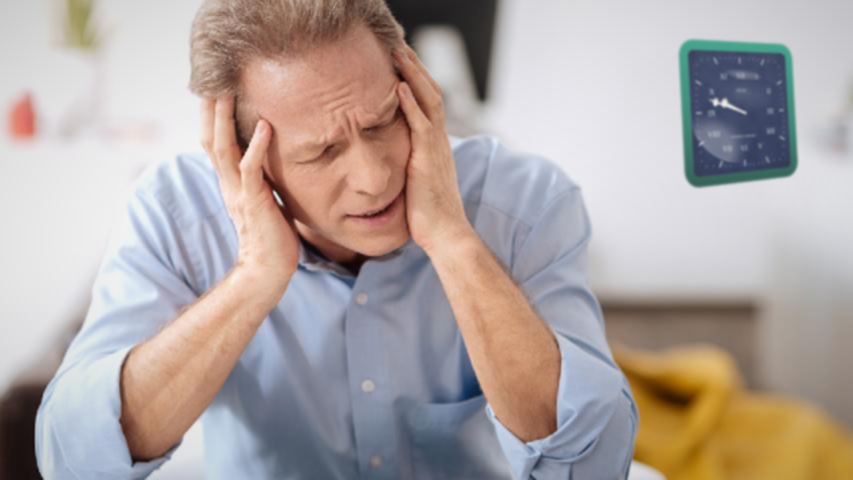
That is 9:48
